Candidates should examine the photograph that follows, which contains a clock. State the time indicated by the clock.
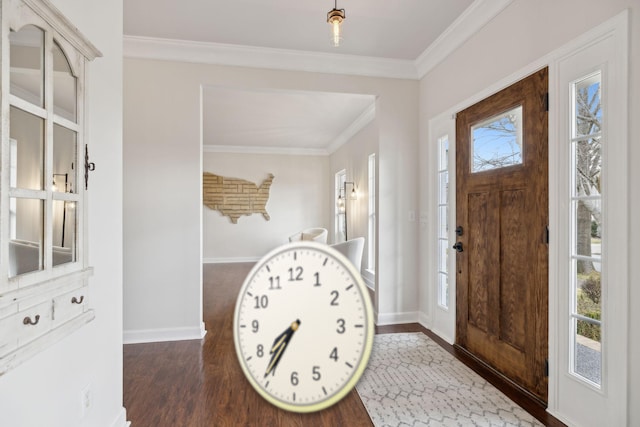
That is 7:36
